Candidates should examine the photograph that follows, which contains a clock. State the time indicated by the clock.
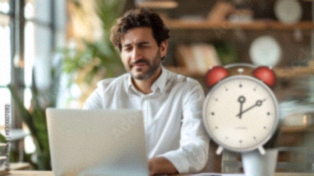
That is 12:10
